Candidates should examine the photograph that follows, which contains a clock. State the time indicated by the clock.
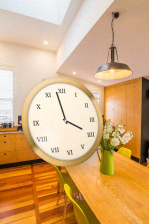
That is 3:58
